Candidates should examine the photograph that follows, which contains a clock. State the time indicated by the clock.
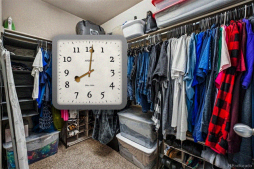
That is 8:01
